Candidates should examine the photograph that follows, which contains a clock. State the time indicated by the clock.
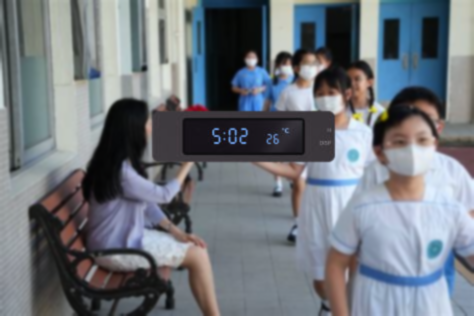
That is 5:02
